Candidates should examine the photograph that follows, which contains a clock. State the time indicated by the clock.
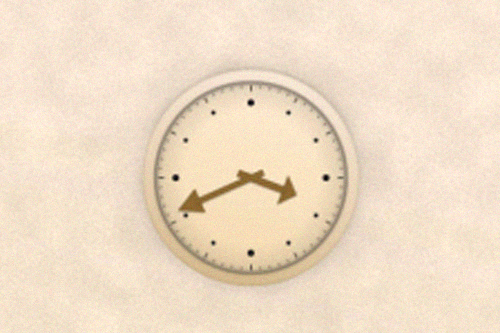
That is 3:41
